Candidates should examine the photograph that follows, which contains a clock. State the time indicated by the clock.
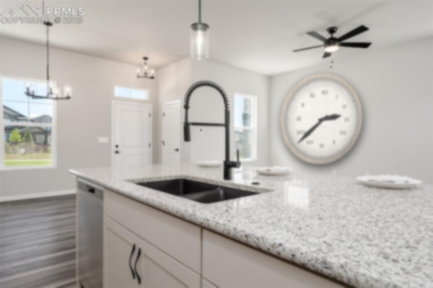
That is 2:38
